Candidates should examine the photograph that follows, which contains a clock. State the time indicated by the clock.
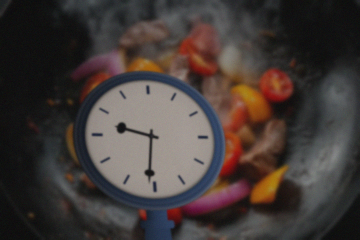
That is 9:31
